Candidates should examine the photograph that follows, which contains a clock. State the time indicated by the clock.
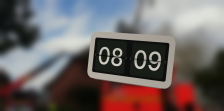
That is 8:09
